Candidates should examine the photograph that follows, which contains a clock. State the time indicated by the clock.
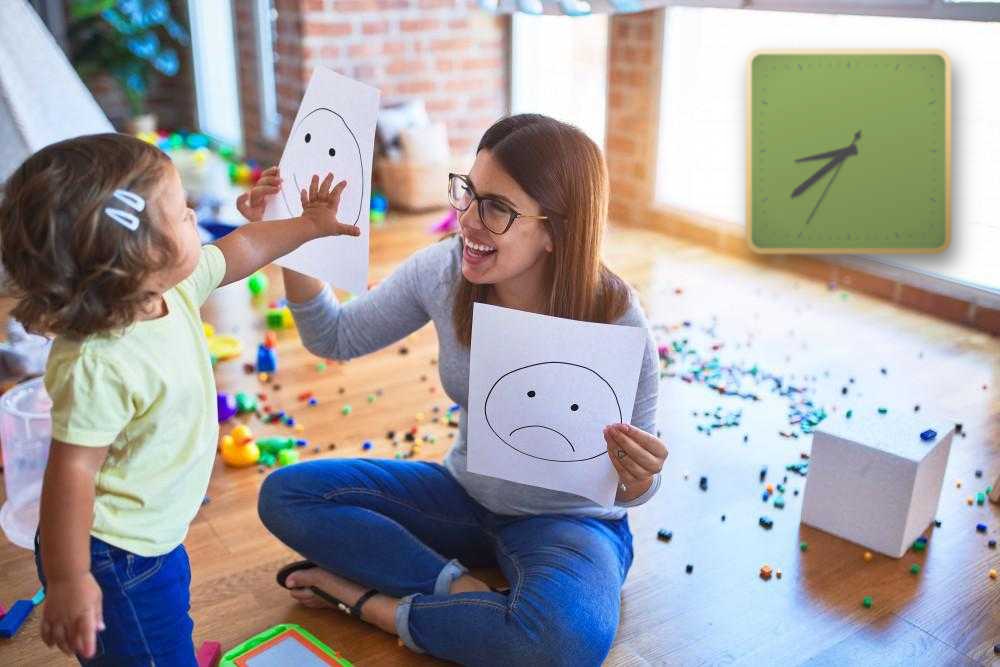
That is 8:38:35
